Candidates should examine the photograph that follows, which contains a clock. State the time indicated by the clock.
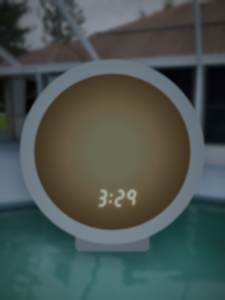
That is 3:29
